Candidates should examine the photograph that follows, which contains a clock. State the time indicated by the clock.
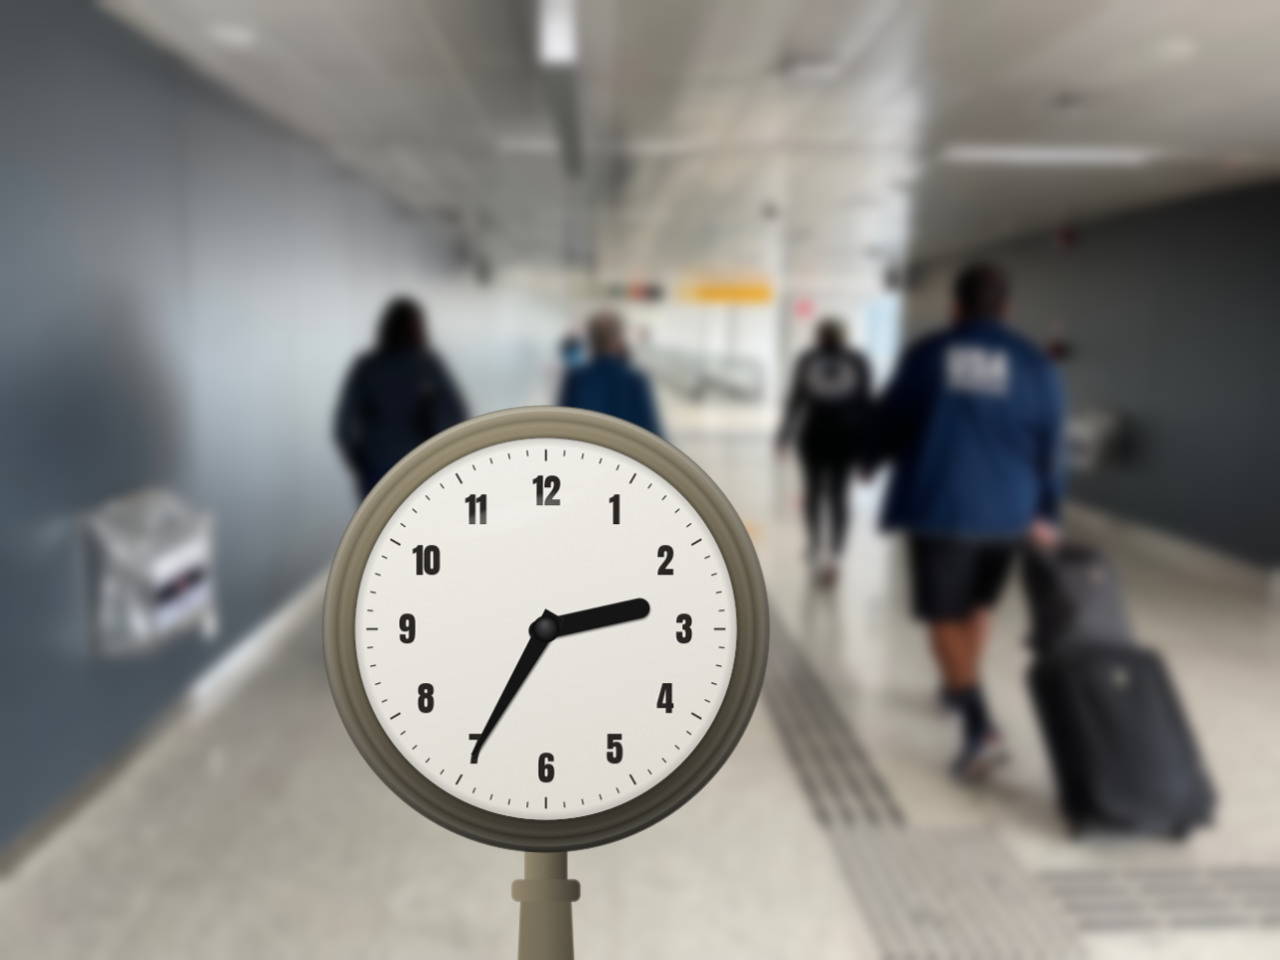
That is 2:35
